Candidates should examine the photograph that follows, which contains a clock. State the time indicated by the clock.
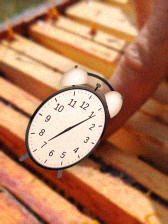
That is 7:06
